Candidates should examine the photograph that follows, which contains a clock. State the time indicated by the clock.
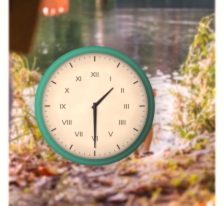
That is 1:30
